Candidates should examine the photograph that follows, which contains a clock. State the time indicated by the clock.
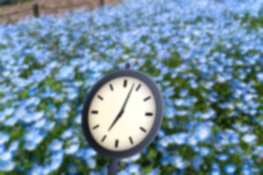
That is 7:03
